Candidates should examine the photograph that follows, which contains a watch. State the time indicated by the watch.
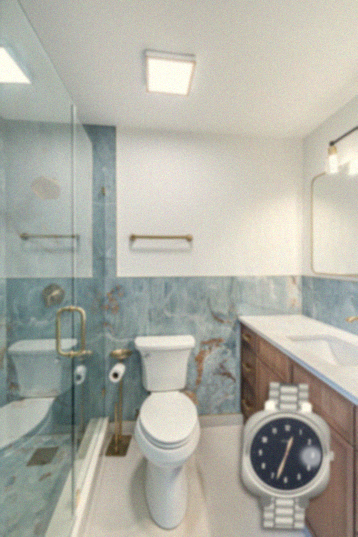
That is 12:33
